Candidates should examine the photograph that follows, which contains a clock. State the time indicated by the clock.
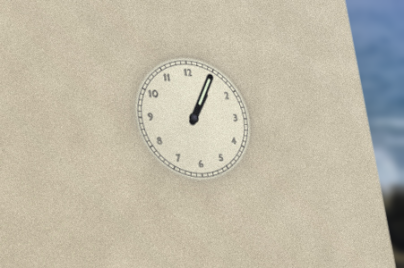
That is 1:05
